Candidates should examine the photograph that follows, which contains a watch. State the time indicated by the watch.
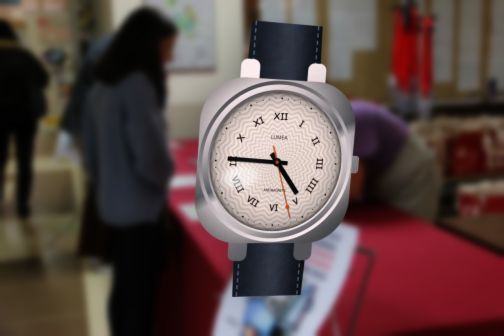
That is 4:45:27
